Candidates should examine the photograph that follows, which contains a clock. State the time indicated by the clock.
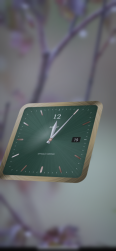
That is 12:05
